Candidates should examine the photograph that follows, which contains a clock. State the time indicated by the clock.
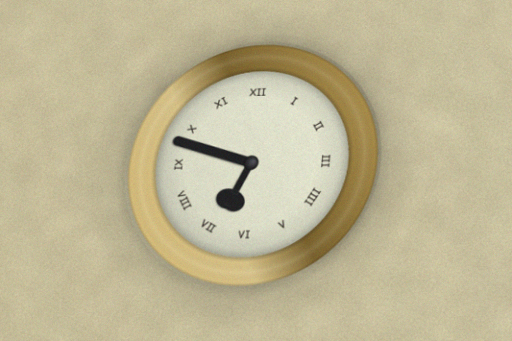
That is 6:48
